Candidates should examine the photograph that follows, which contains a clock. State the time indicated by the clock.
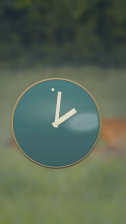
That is 2:02
